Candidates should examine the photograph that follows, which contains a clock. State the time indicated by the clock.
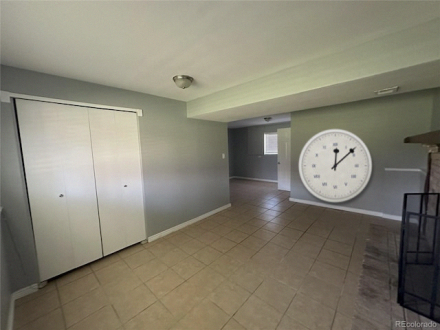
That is 12:08
